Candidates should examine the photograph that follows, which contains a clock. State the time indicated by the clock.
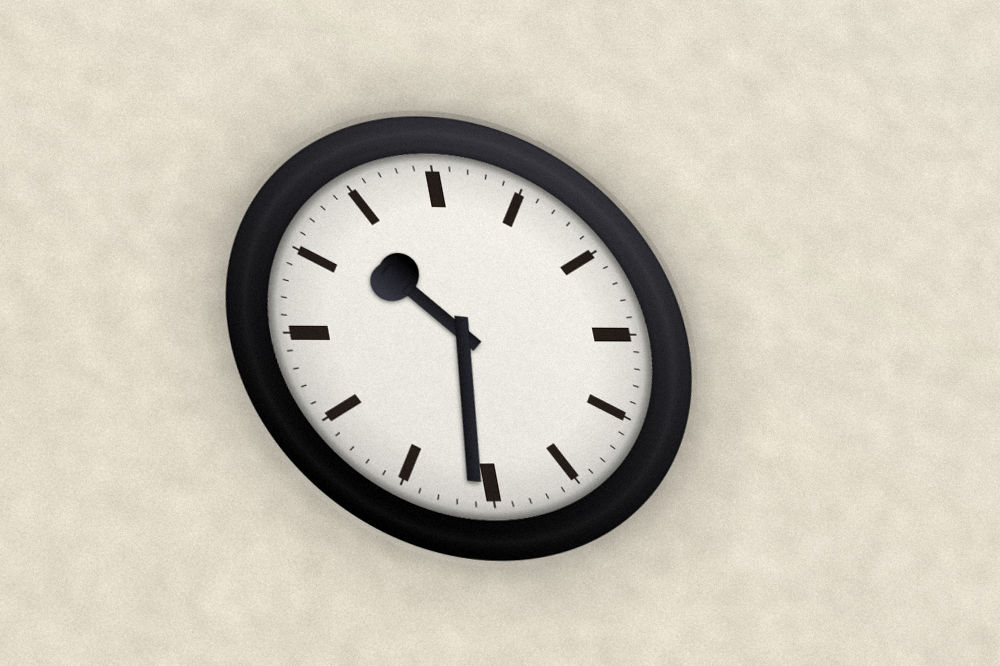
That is 10:31
